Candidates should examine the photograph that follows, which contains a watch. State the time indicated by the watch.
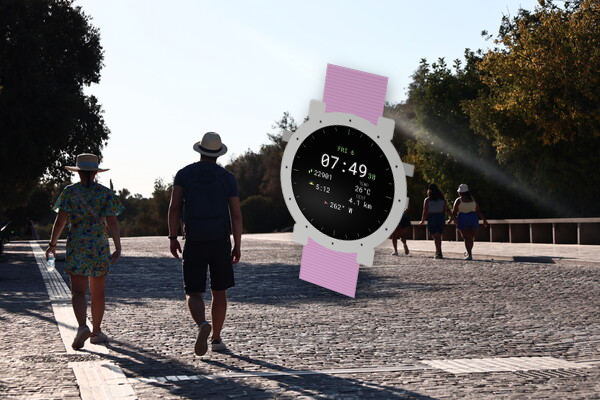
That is 7:49
